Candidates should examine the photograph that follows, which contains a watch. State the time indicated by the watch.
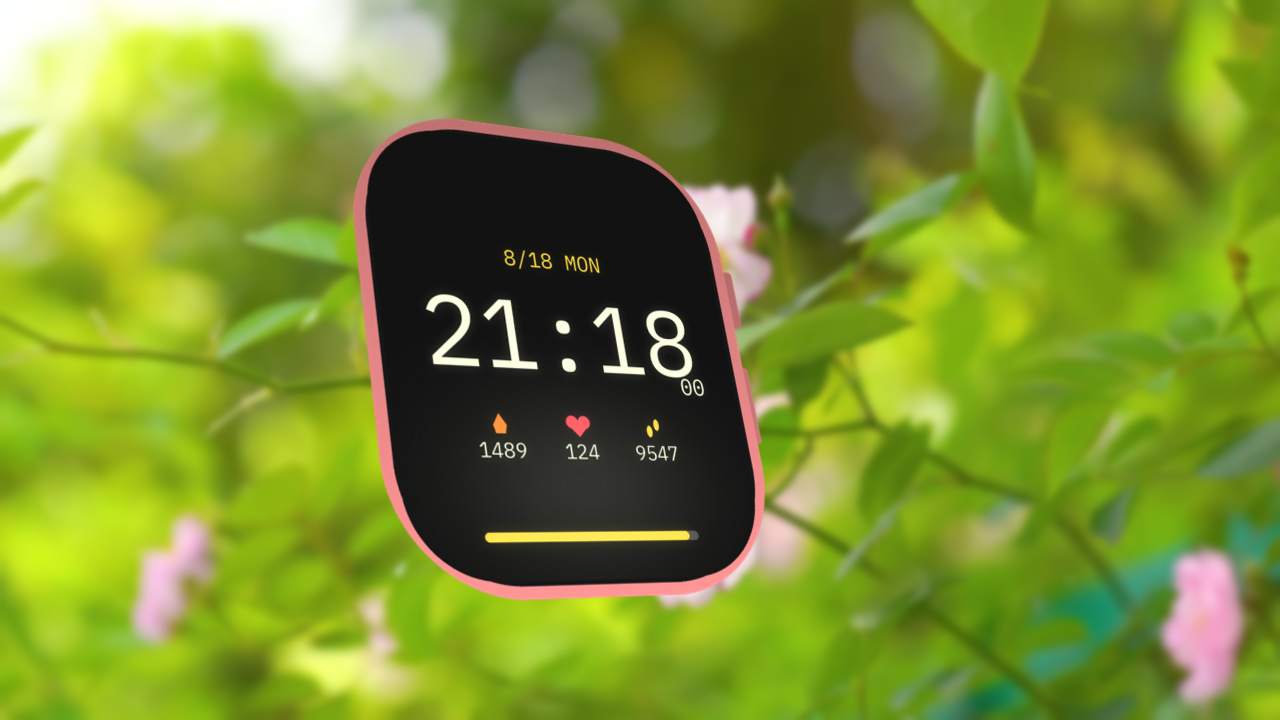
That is 21:18:00
